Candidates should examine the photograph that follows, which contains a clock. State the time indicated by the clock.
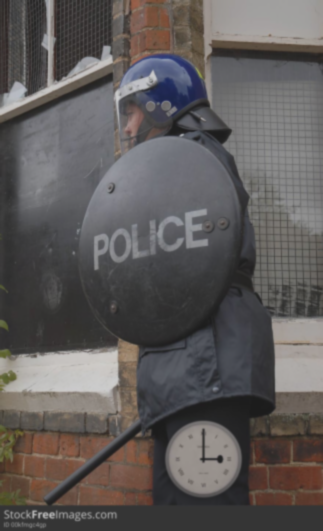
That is 3:00
